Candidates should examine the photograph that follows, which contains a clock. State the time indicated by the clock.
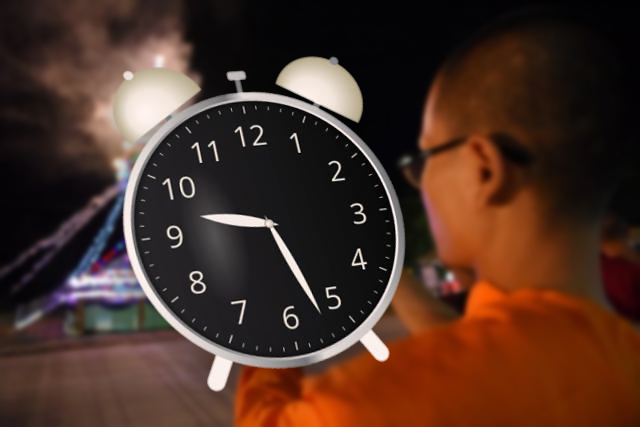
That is 9:27
